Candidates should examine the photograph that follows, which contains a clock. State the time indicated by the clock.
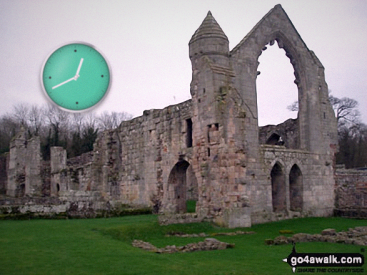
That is 12:41
